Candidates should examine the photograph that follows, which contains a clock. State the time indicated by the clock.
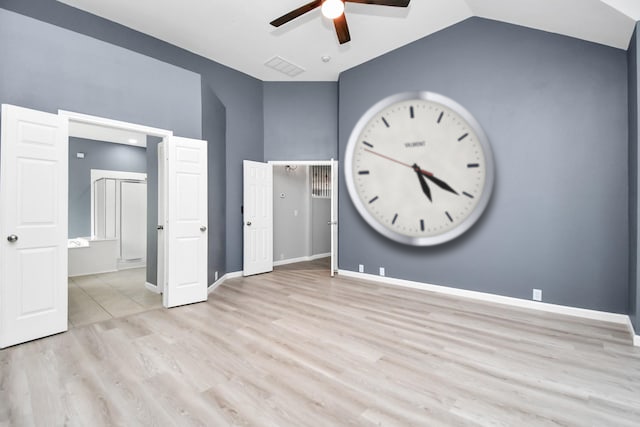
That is 5:20:49
